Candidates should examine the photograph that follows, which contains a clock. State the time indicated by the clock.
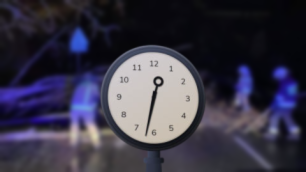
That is 12:32
